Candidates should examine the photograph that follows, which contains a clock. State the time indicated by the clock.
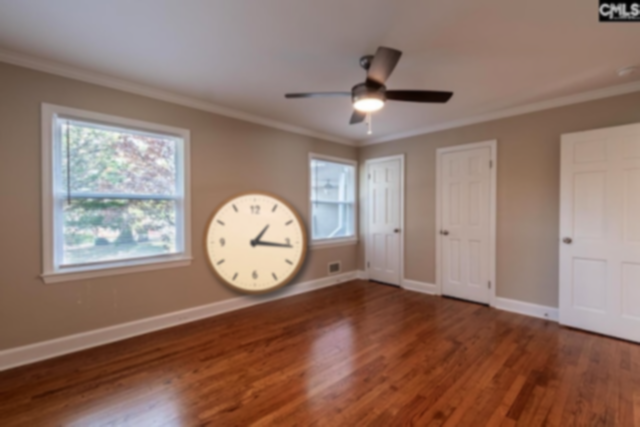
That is 1:16
